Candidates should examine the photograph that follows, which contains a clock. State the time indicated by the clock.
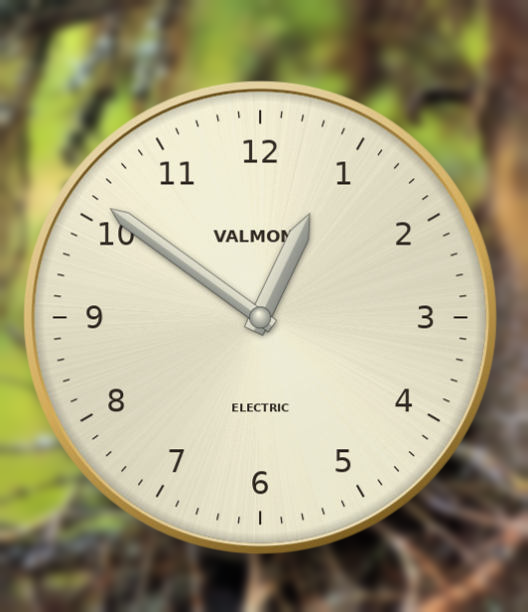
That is 12:51
